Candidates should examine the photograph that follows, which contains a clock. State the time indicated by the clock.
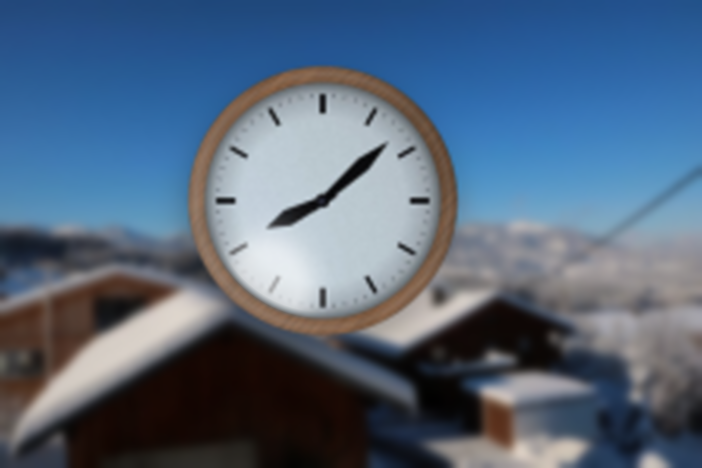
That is 8:08
